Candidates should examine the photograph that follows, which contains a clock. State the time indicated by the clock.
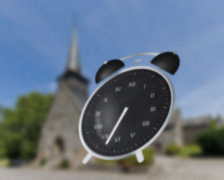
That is 6:33
